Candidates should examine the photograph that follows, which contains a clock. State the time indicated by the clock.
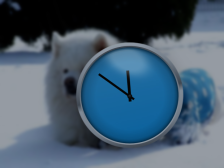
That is 11:51
